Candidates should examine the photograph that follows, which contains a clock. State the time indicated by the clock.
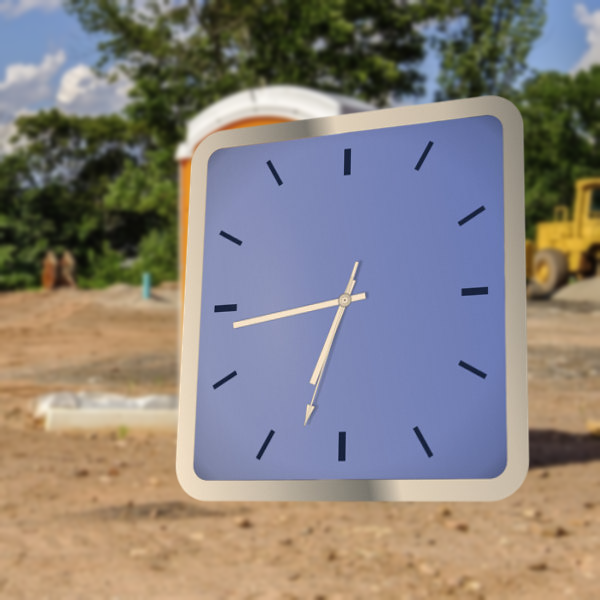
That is 6:43:33
